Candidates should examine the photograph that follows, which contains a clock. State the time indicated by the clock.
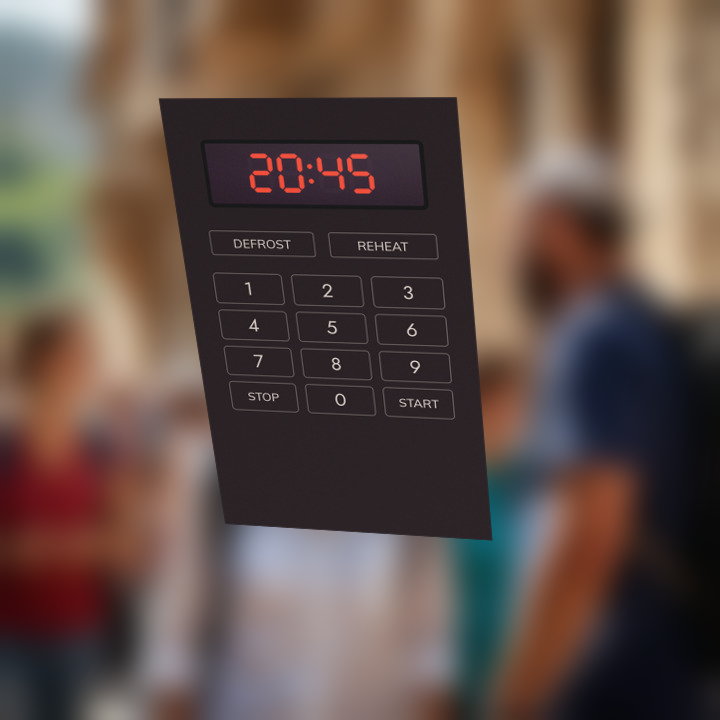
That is 20:45
